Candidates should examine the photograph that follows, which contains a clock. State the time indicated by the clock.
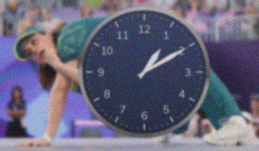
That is 1:10
